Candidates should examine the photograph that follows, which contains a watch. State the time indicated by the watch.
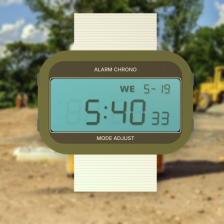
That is 5:40:33
